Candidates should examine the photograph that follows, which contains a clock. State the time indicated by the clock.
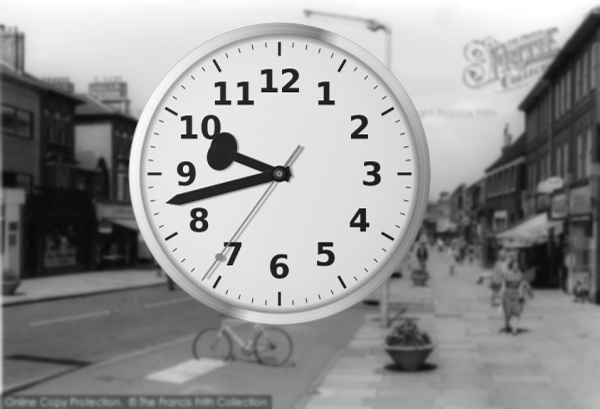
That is 9:42:36
